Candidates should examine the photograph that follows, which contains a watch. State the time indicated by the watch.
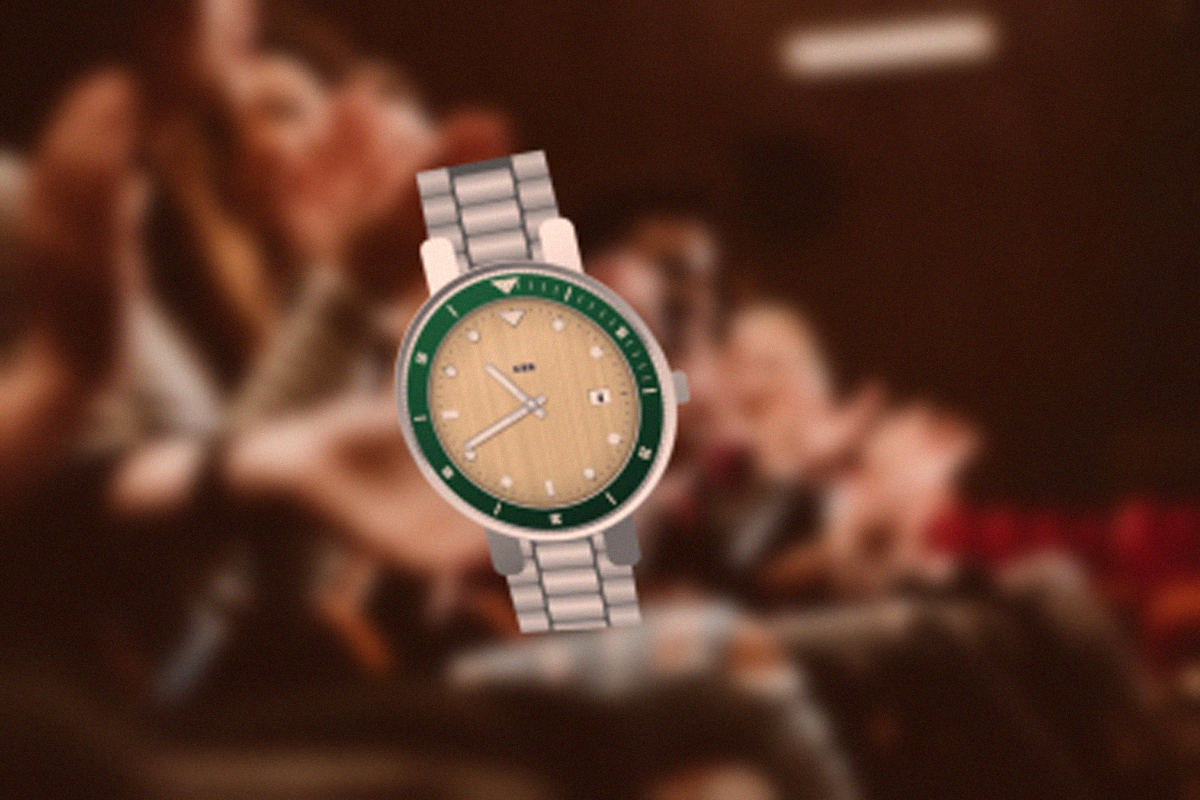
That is 10:41
